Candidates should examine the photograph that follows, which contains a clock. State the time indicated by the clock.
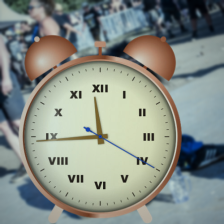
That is 11:44:20
